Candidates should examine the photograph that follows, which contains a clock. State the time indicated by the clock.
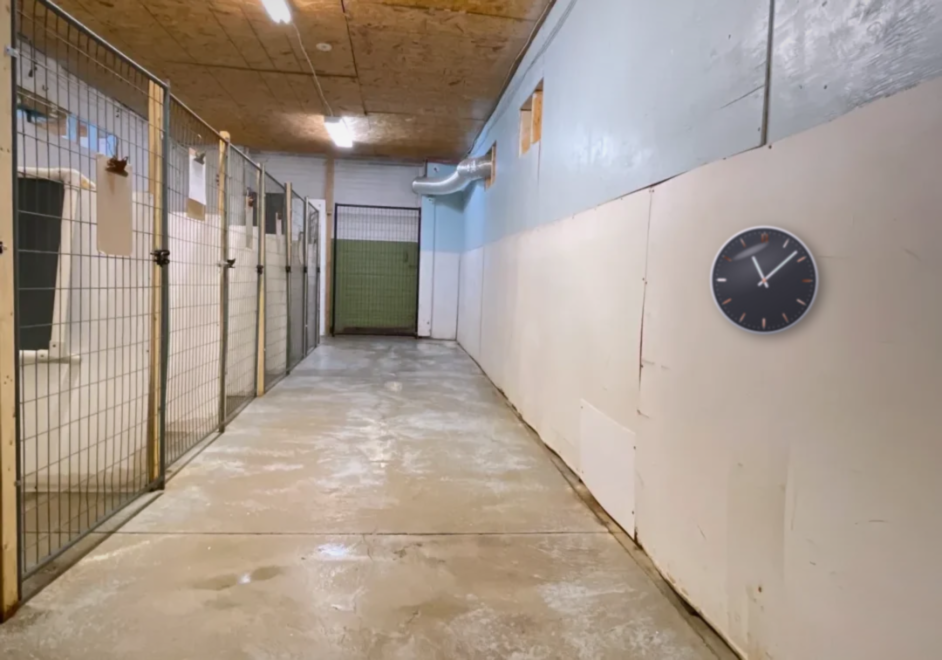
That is 11:08
